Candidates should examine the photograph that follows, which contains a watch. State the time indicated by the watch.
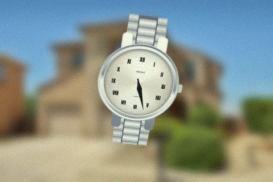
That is 5:27
